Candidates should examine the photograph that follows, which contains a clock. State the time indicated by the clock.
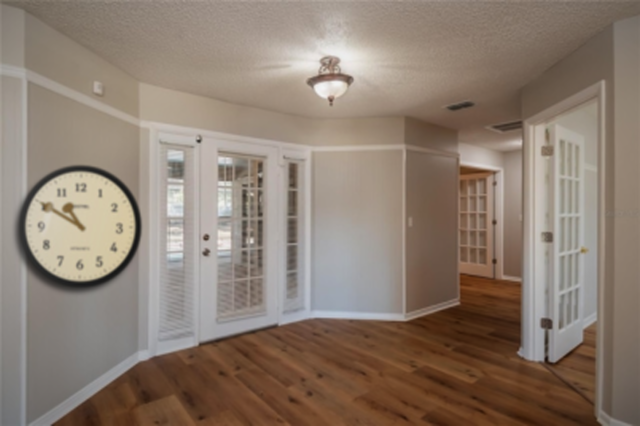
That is 10:50
